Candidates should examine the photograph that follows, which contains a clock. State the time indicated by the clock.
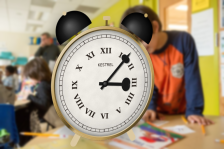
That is 3:07
